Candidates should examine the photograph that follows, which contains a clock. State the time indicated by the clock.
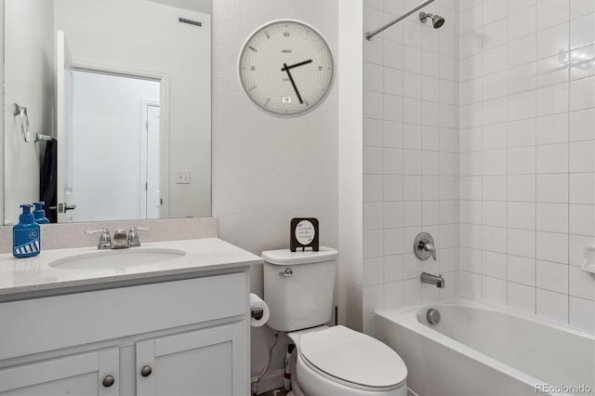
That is 2:26
